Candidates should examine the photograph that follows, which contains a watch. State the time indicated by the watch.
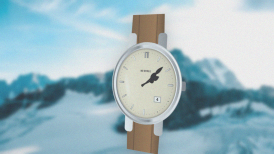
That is 2:08
